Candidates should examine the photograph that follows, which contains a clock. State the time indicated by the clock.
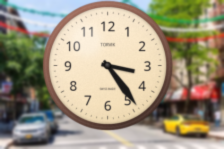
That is 3:24
